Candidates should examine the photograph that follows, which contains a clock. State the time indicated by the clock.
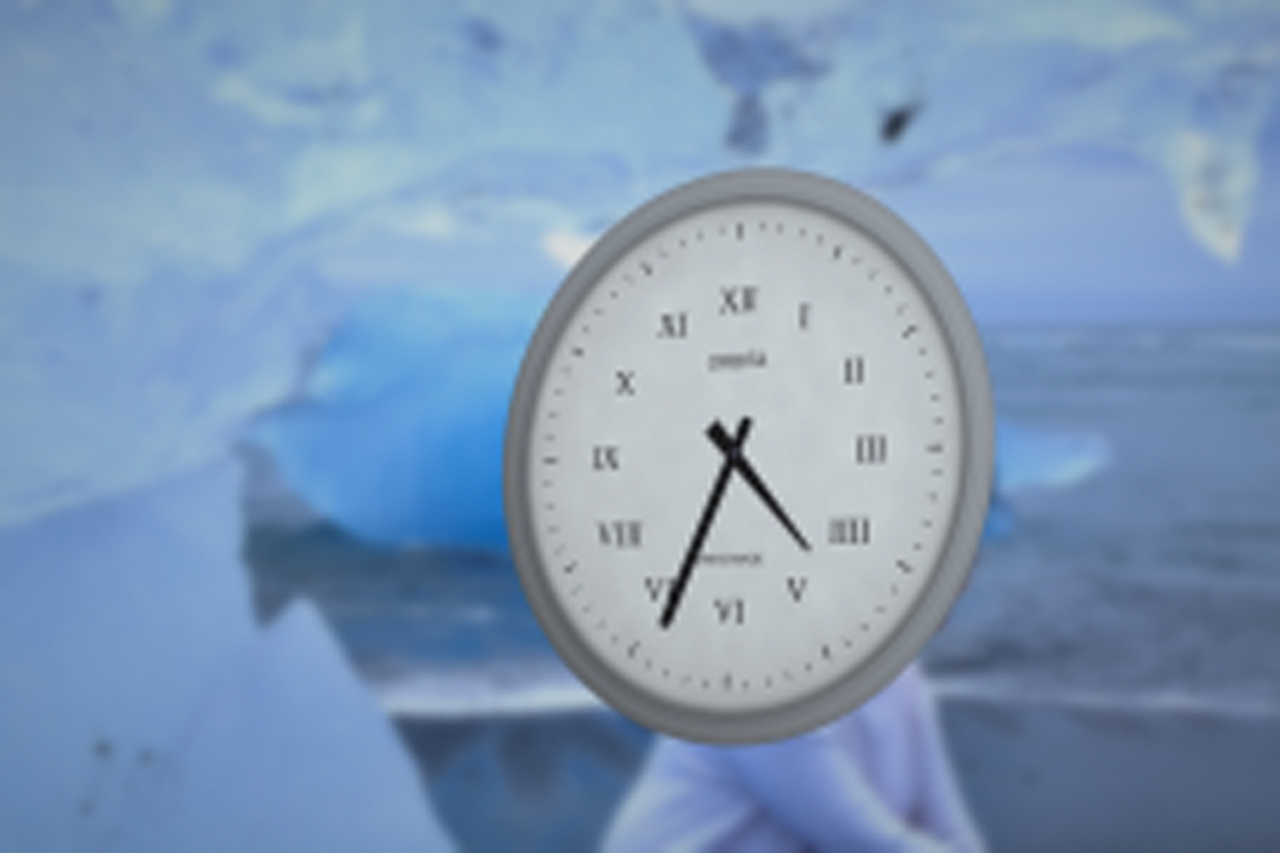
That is 4:34
